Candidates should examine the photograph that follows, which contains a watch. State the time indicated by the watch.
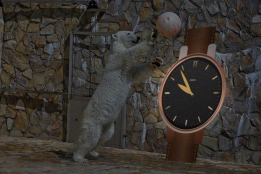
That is 9:54
